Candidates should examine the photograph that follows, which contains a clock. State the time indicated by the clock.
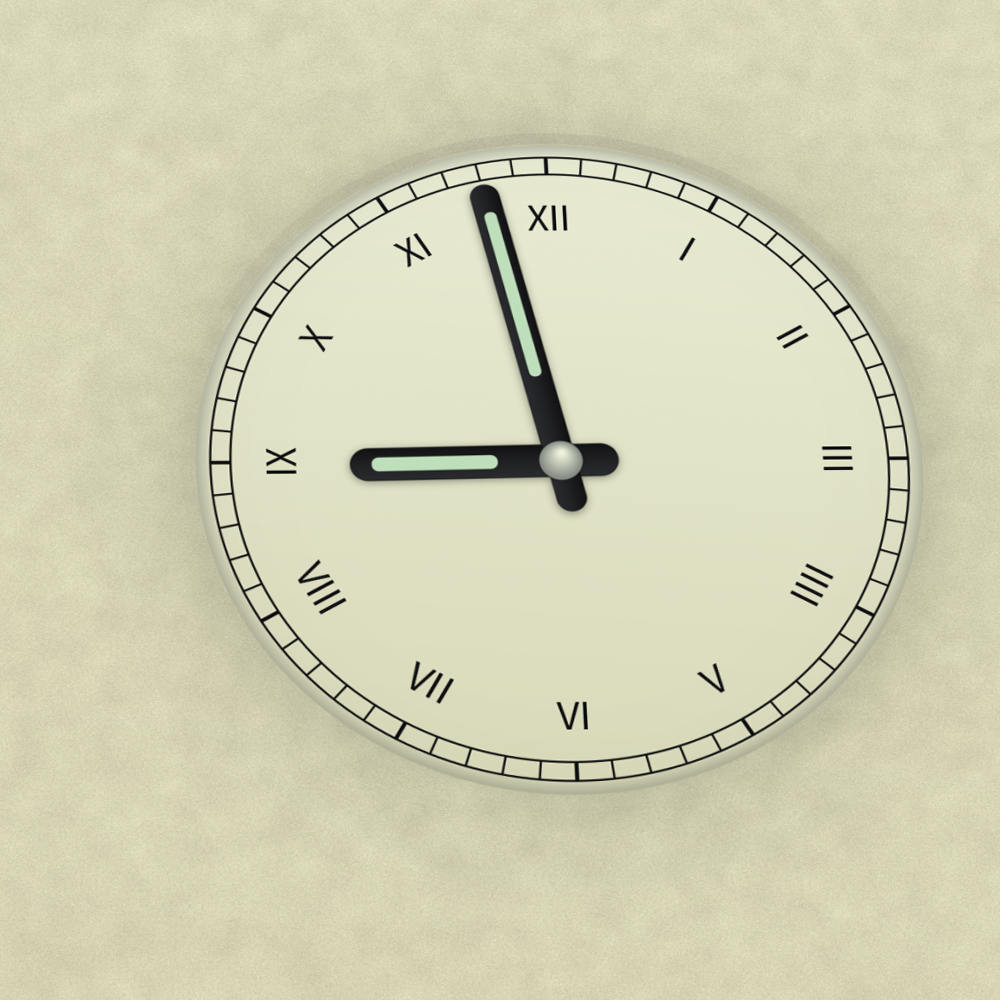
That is 8:58
